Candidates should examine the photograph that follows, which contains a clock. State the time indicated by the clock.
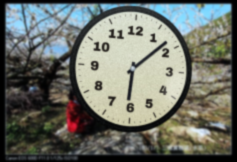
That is 6:08
